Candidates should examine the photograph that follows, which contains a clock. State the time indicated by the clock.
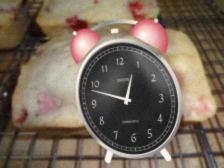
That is 12:48
